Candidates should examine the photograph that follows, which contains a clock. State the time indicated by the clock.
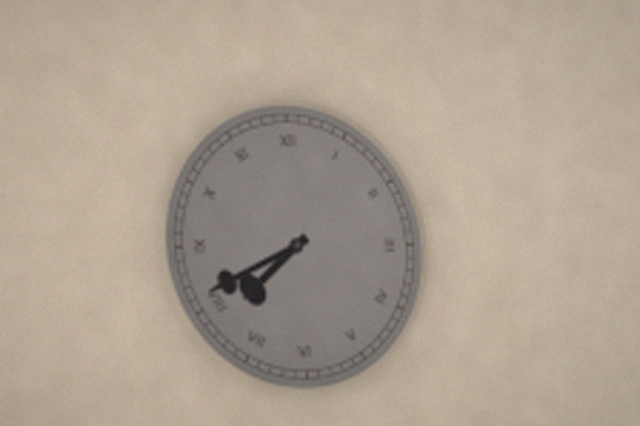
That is 7:41
